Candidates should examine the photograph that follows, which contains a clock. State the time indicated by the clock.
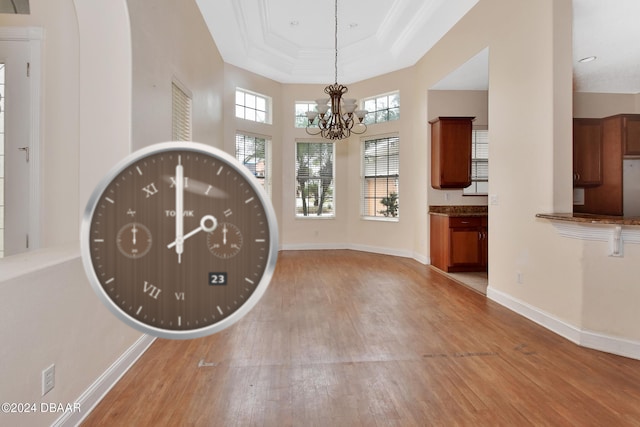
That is 2:00
